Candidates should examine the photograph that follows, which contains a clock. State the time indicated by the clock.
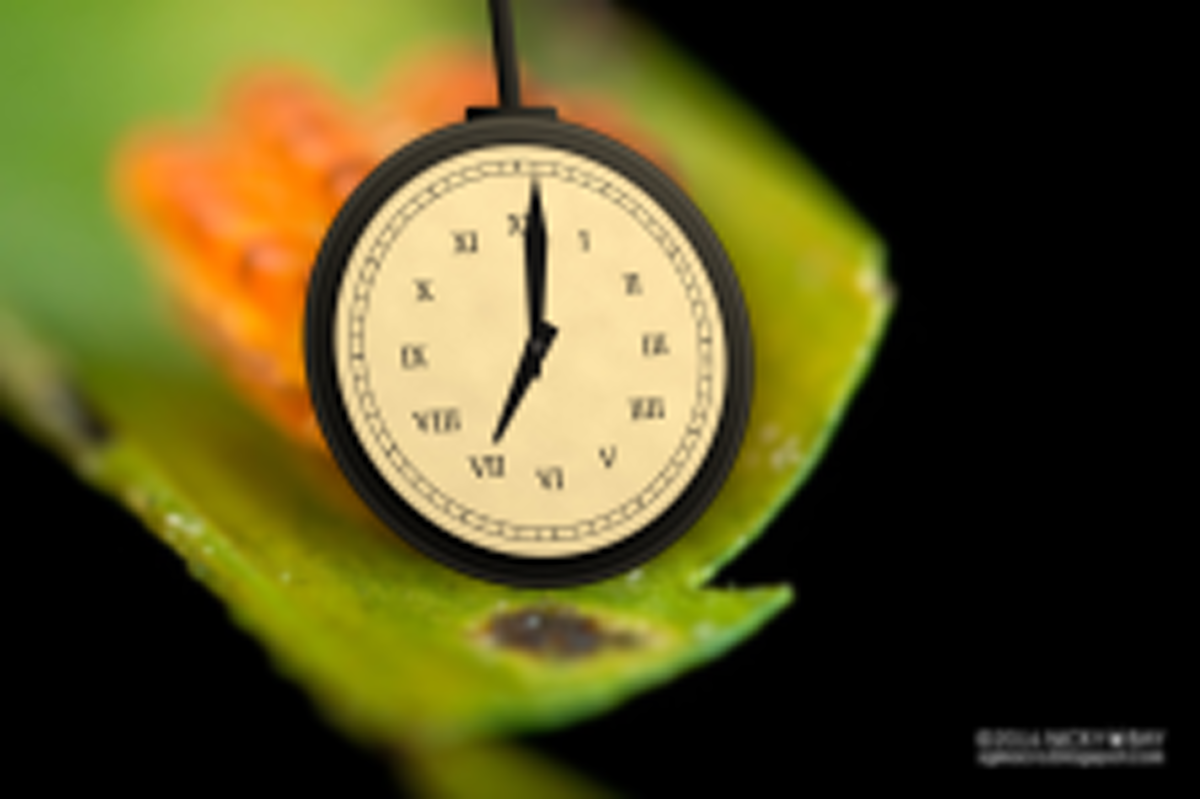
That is 7:01
